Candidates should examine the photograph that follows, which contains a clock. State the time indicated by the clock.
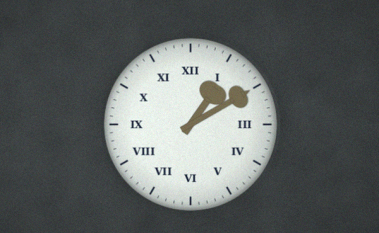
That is 1:10
